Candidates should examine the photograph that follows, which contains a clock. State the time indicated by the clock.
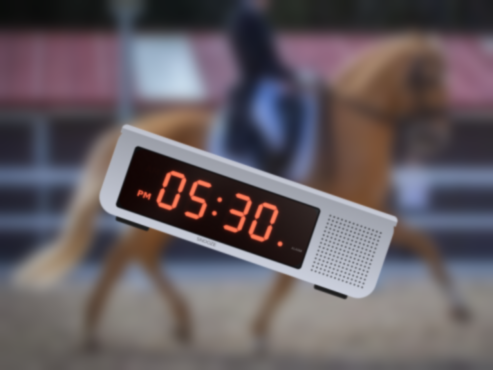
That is 5:30
